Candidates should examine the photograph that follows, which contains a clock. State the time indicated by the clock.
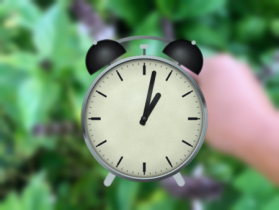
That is 1:02
